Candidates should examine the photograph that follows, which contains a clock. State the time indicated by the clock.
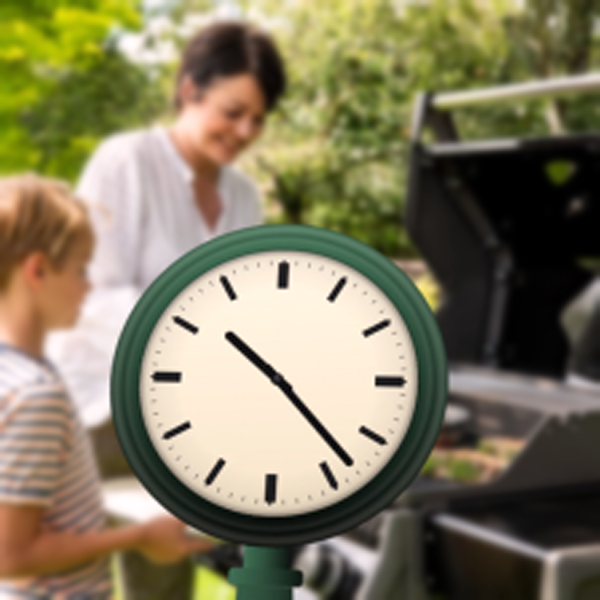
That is 10:23
